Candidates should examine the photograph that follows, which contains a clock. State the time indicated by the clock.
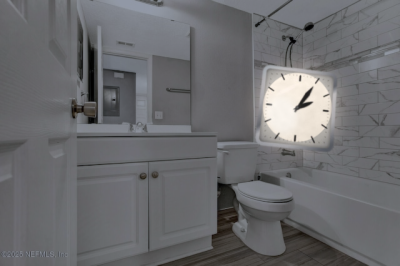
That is 2:05
